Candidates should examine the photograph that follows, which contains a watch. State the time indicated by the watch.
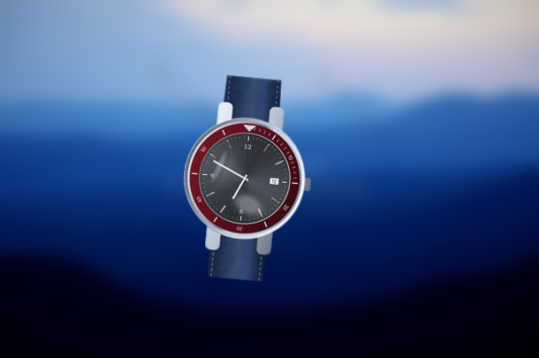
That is 6:49
